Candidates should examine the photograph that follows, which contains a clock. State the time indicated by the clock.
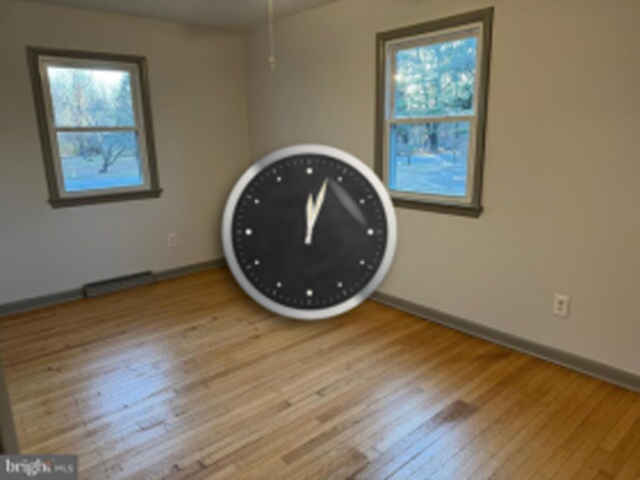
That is 12:03
